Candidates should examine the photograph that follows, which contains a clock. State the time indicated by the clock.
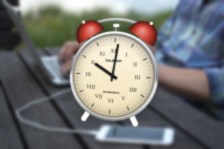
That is 10:01
